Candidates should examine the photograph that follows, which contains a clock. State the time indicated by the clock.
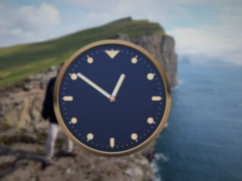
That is 12:51
